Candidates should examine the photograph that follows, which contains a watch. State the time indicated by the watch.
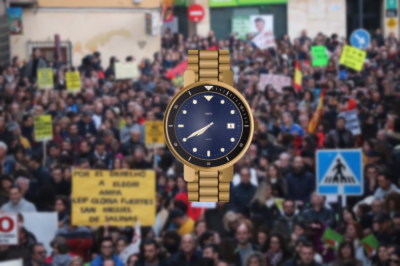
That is 7:40
